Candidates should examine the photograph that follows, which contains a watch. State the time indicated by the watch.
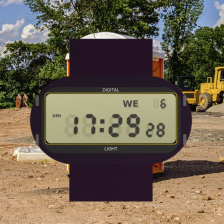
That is 17:29:28
